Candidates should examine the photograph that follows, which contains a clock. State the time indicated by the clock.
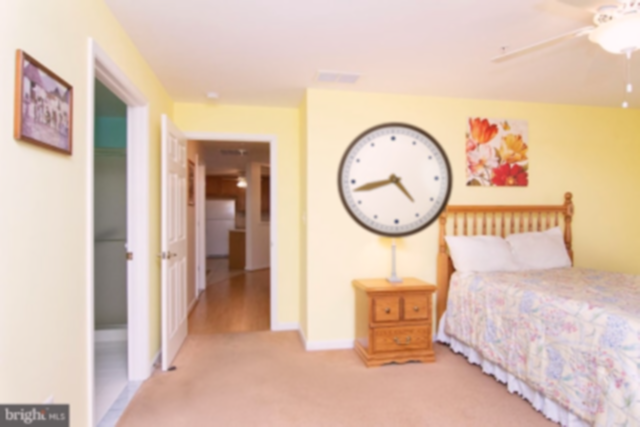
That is 4:43
